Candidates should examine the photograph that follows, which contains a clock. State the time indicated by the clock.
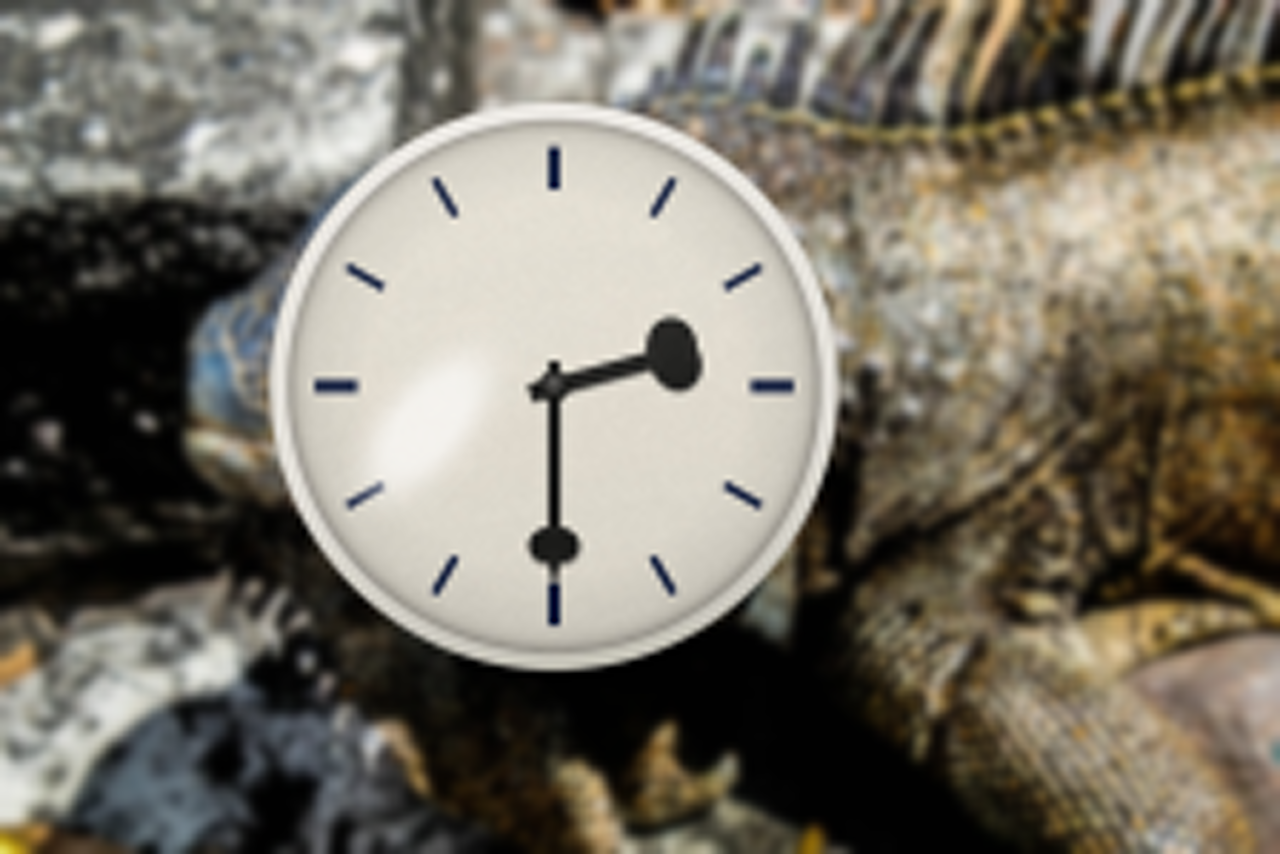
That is 2:30
